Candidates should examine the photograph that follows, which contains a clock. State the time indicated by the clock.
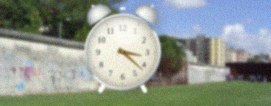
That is 3:22
